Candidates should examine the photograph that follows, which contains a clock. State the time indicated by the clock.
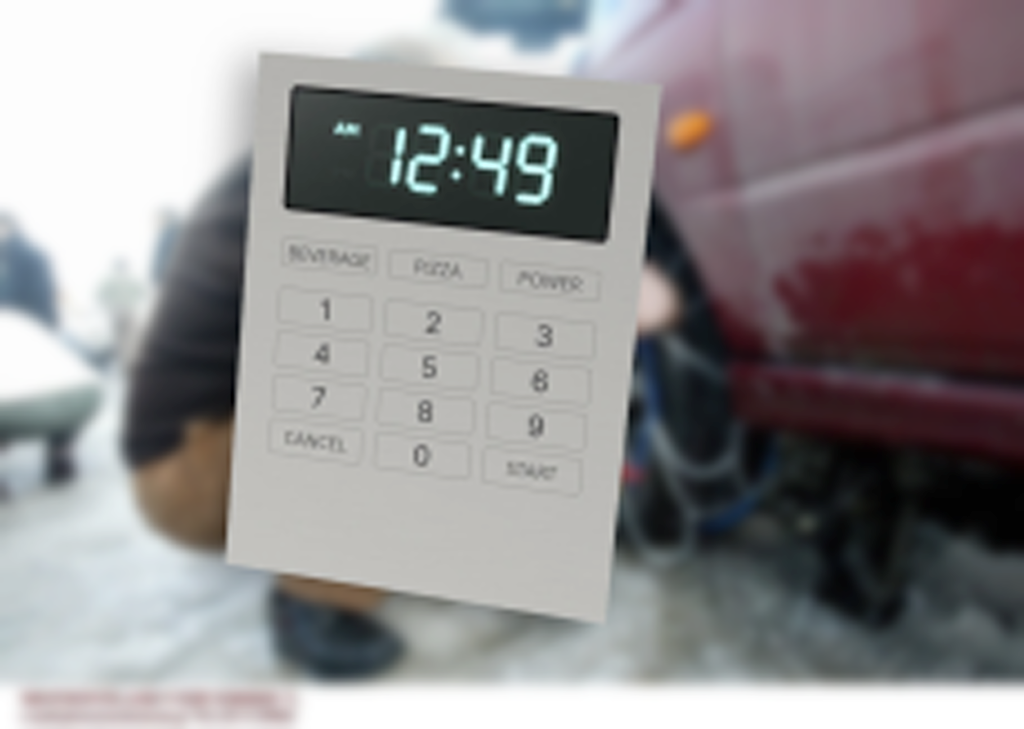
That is 12:49
